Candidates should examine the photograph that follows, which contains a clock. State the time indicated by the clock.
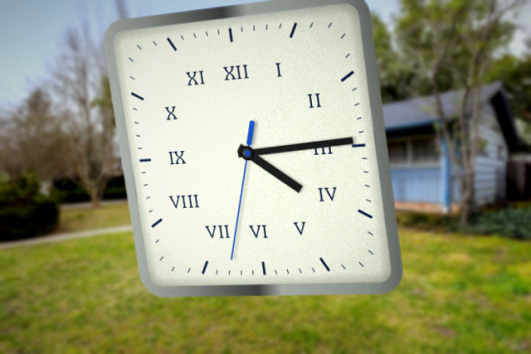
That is 4:14:33
